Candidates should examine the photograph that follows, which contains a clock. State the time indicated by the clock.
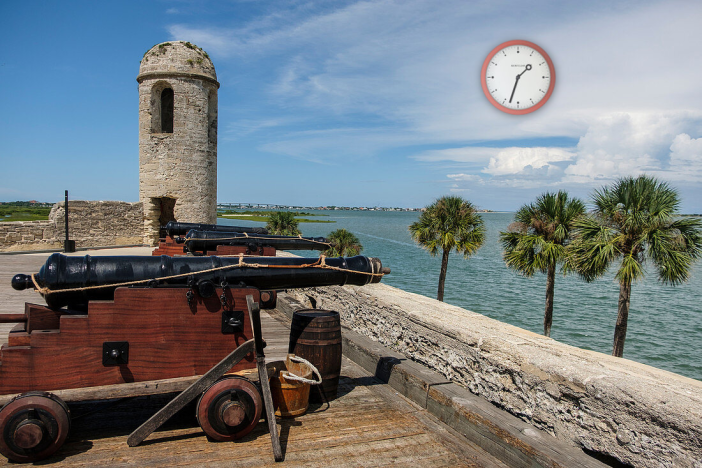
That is 1:33
